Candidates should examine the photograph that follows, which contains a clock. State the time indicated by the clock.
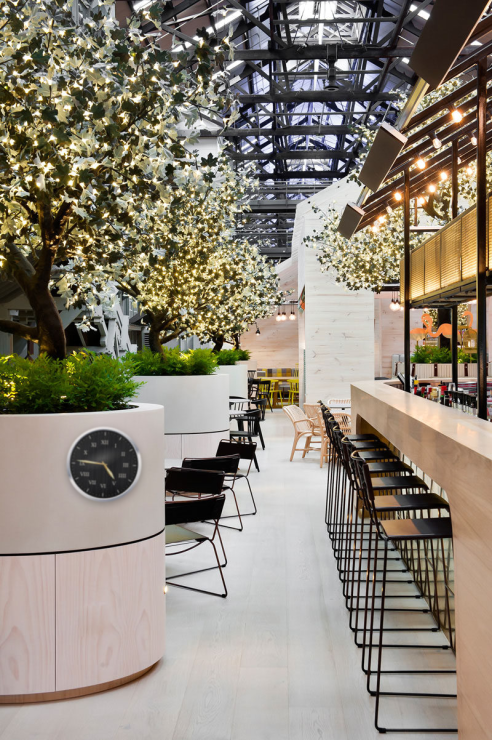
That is 4:46
